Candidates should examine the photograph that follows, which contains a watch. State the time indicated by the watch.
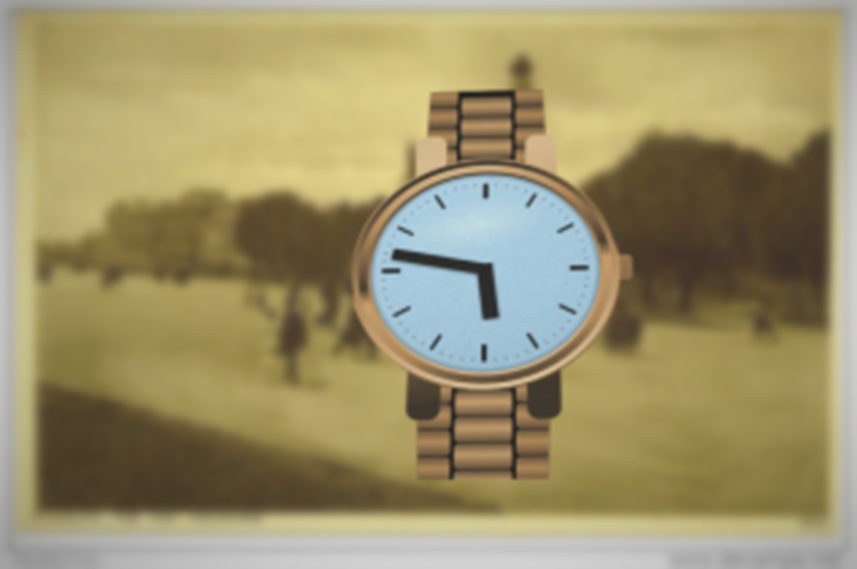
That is 5:47
